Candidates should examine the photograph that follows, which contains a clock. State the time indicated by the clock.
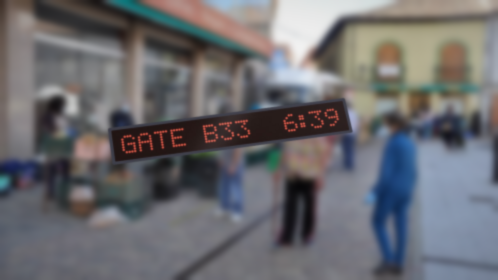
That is 6:39
